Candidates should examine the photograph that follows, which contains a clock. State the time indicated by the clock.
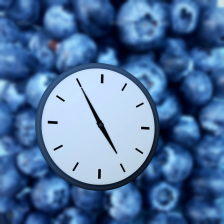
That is 4:55
